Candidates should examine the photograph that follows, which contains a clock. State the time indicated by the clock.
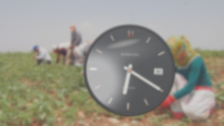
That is 6:20
